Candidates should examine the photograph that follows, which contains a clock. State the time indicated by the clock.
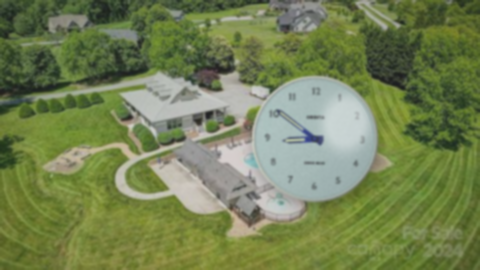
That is 8:51
